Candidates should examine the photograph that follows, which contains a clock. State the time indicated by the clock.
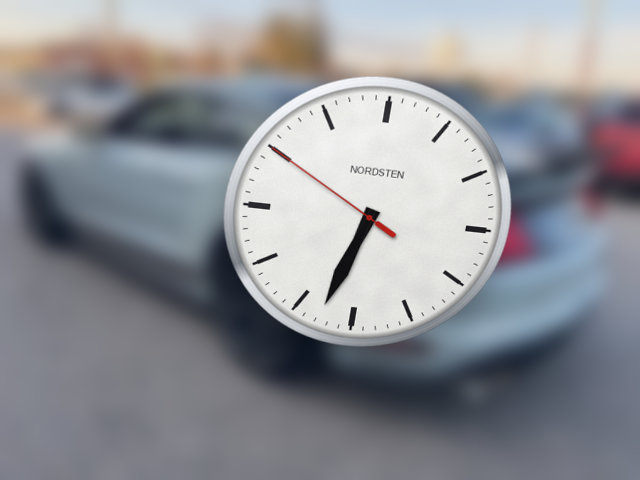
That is 6:32:50
